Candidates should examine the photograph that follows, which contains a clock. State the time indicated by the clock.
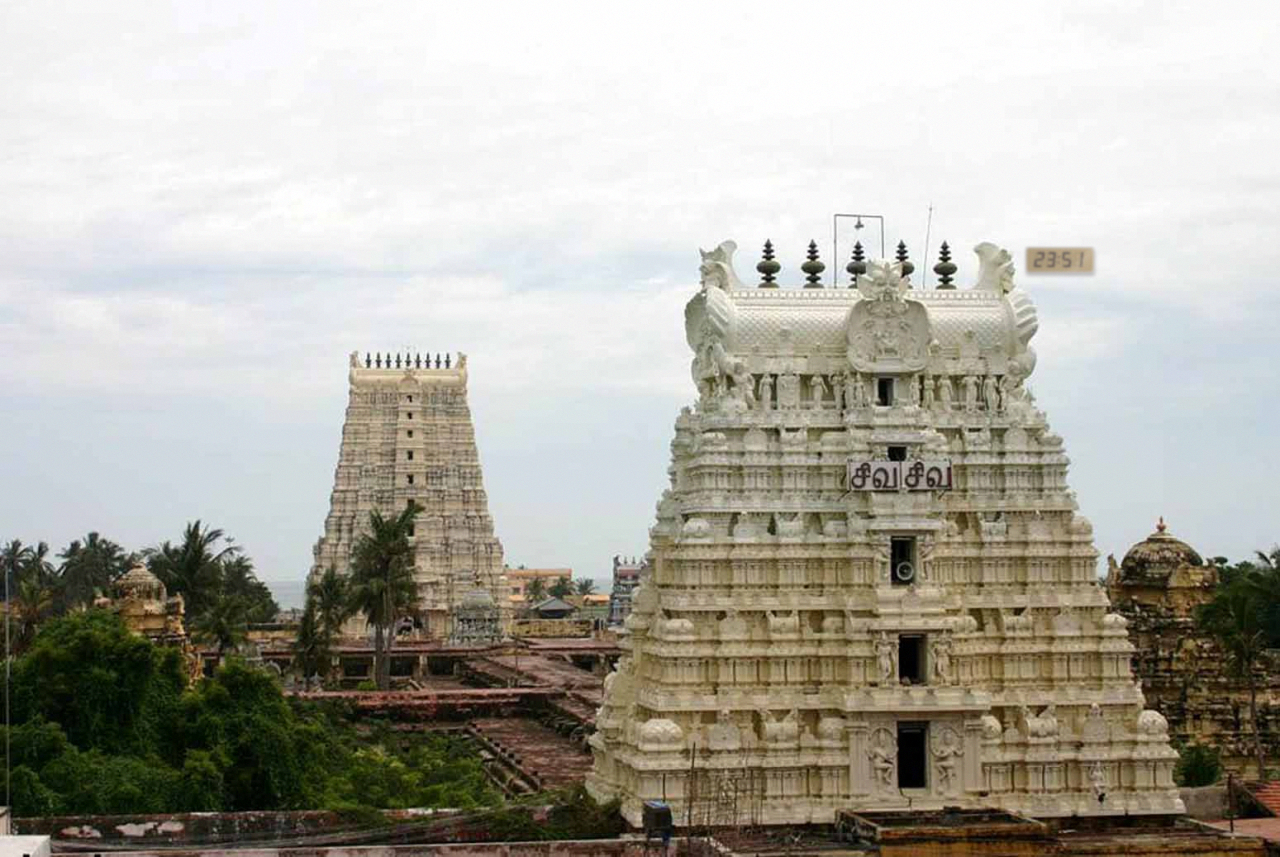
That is 23:51
